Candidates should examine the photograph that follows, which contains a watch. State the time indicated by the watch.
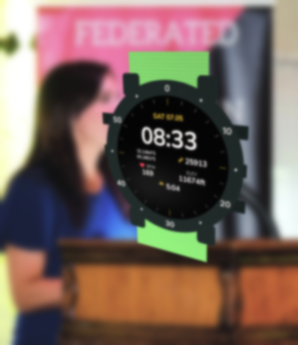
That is 8:33
